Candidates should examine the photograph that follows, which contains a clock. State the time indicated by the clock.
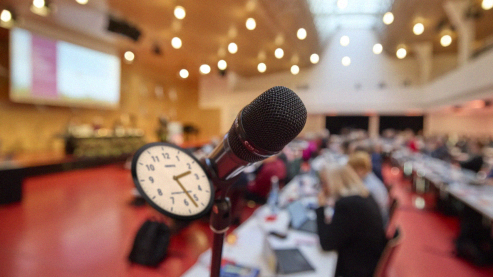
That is 2:27
